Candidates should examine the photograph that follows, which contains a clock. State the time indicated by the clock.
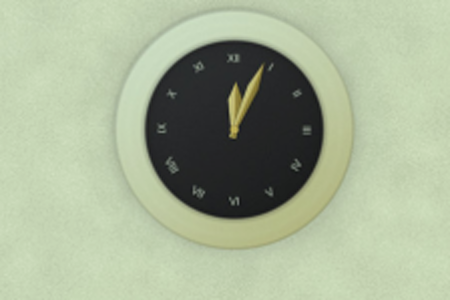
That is 12:04
